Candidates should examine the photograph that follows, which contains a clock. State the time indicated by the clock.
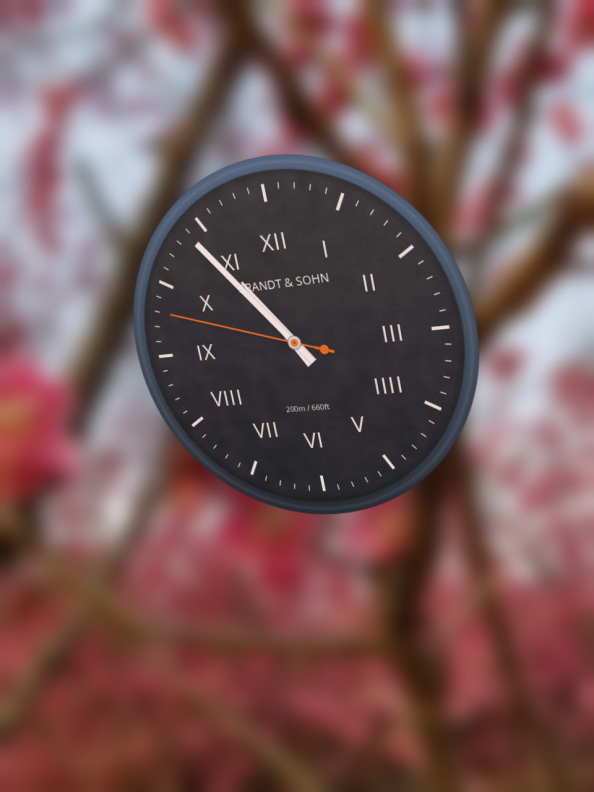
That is 10:53:48
